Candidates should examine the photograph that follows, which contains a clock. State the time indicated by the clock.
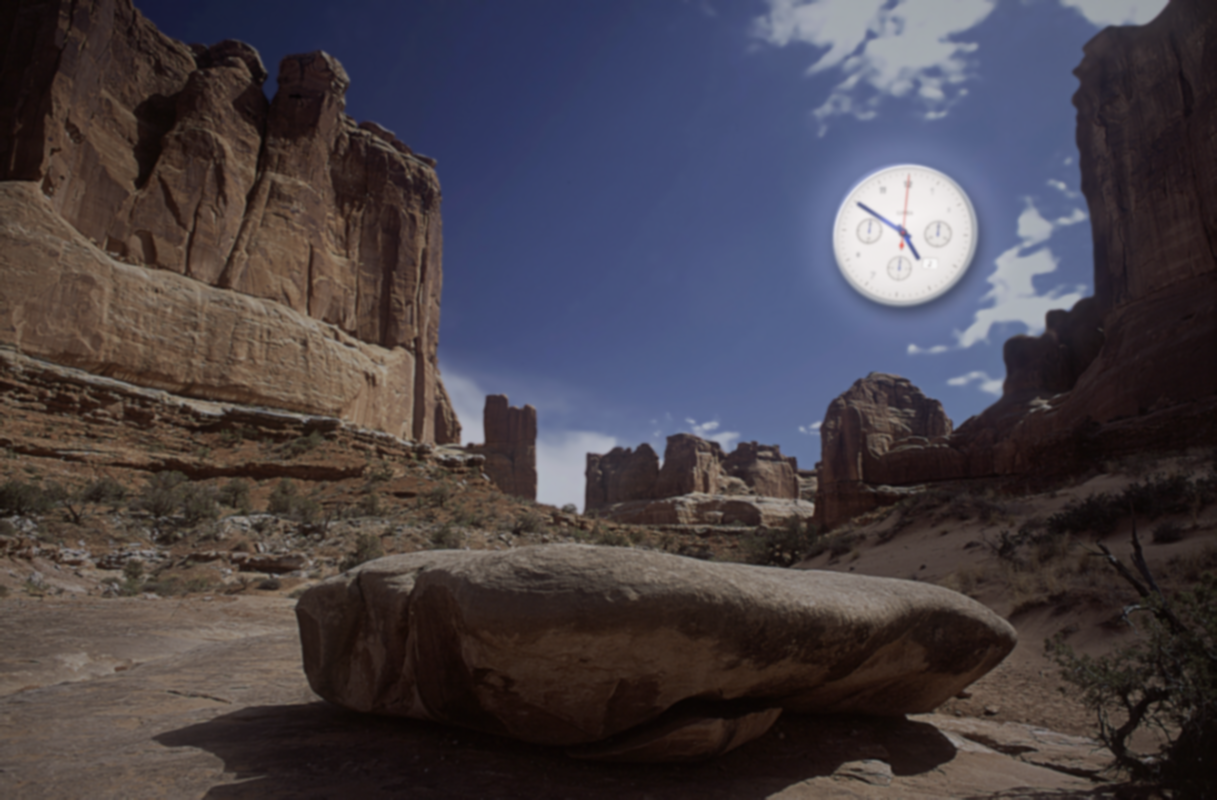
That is 4:50
